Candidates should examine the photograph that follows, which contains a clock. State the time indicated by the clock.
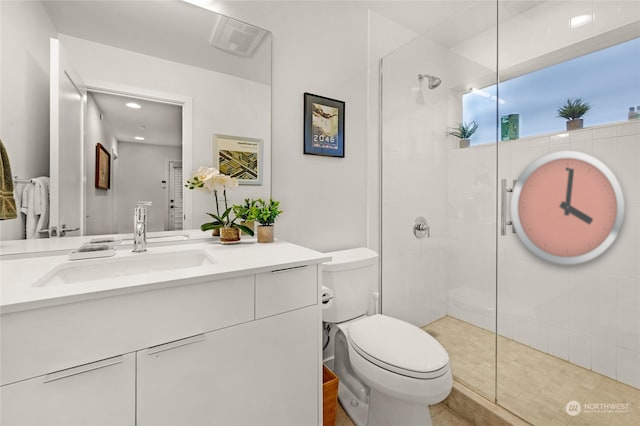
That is 4:01
